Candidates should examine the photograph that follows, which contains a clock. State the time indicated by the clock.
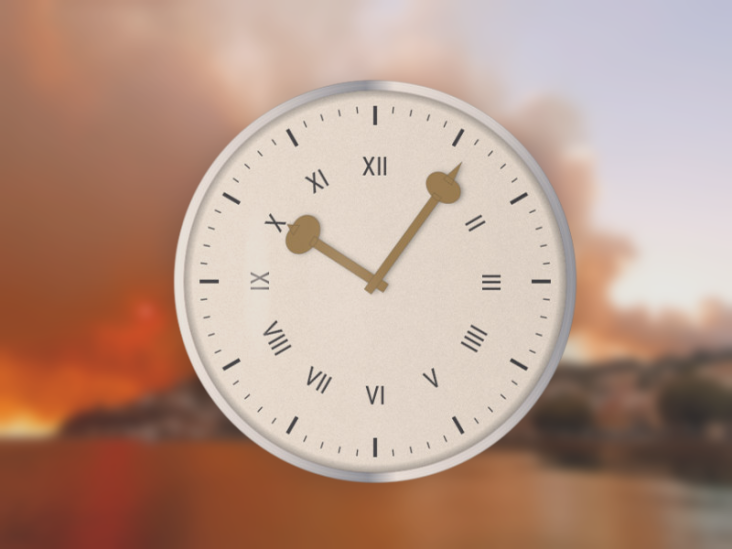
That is 10:06
